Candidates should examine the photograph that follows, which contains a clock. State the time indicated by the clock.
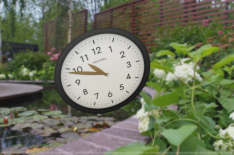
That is 10:49
